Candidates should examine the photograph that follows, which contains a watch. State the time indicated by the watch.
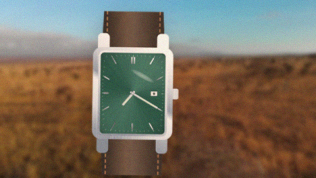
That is 7:20
